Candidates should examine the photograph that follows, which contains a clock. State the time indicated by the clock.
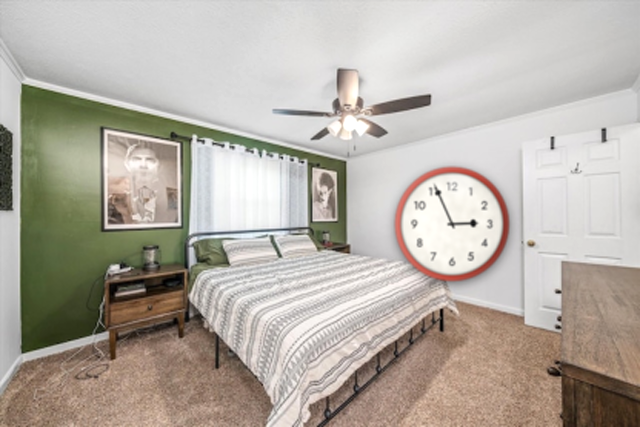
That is 2:56
